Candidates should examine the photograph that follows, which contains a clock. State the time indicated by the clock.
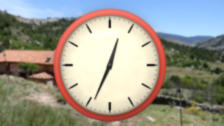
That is 12:34
